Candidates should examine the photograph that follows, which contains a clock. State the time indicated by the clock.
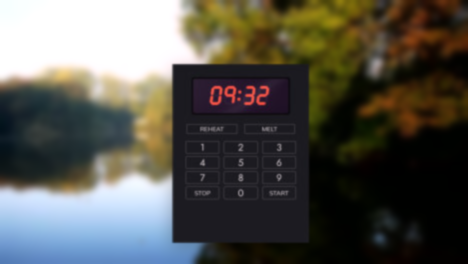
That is 9:32
